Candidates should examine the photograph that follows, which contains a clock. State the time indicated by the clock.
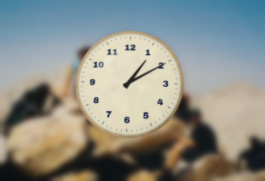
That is 1:10
